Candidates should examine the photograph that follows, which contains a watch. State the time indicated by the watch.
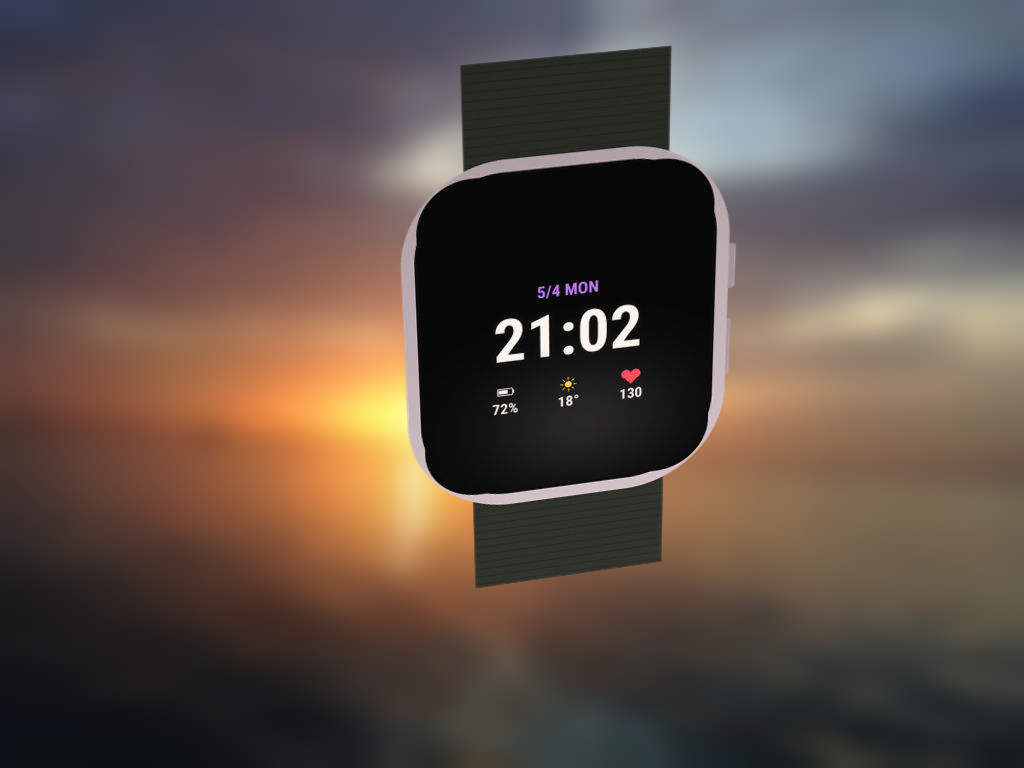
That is 21:02
